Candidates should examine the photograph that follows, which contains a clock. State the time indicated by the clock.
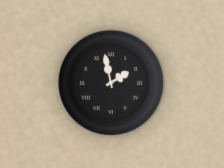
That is 1:58
